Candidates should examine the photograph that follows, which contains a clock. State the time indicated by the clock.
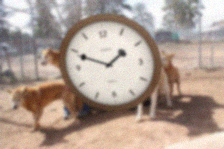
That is 1:49
